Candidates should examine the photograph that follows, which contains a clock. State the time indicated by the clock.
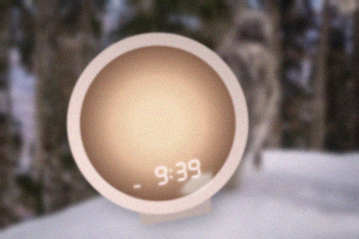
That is 9:39
